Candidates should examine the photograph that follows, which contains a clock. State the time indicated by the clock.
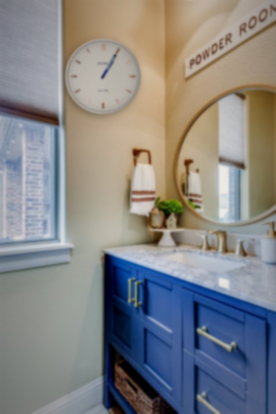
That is 1:05
